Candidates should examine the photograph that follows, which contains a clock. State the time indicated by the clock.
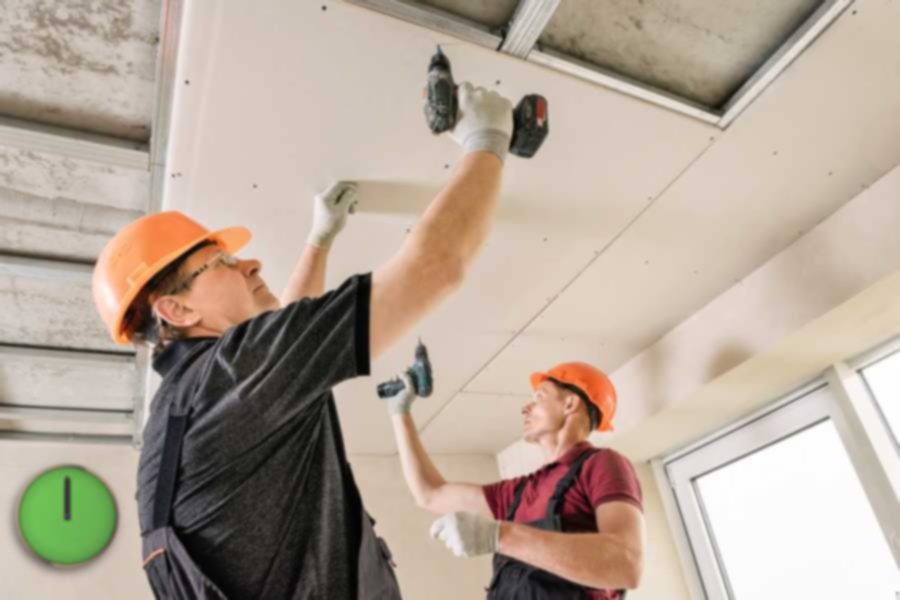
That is 12:00
